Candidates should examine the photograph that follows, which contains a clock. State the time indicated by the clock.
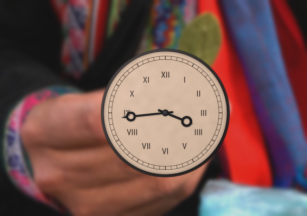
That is 3:44
